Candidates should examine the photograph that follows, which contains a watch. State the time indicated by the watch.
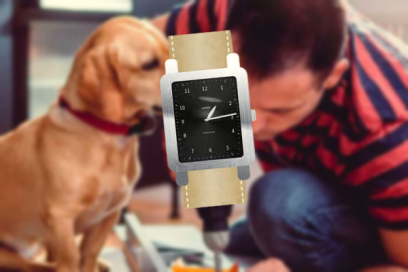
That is 1:14
